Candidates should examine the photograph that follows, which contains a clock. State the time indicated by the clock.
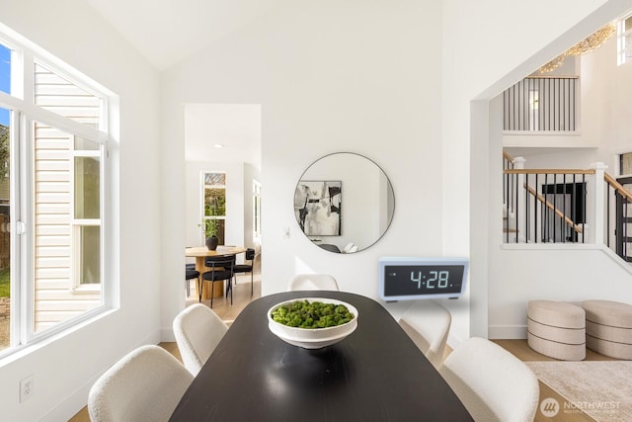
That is 4:28
